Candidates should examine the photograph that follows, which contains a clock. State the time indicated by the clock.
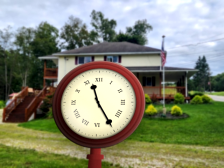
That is 11:25
